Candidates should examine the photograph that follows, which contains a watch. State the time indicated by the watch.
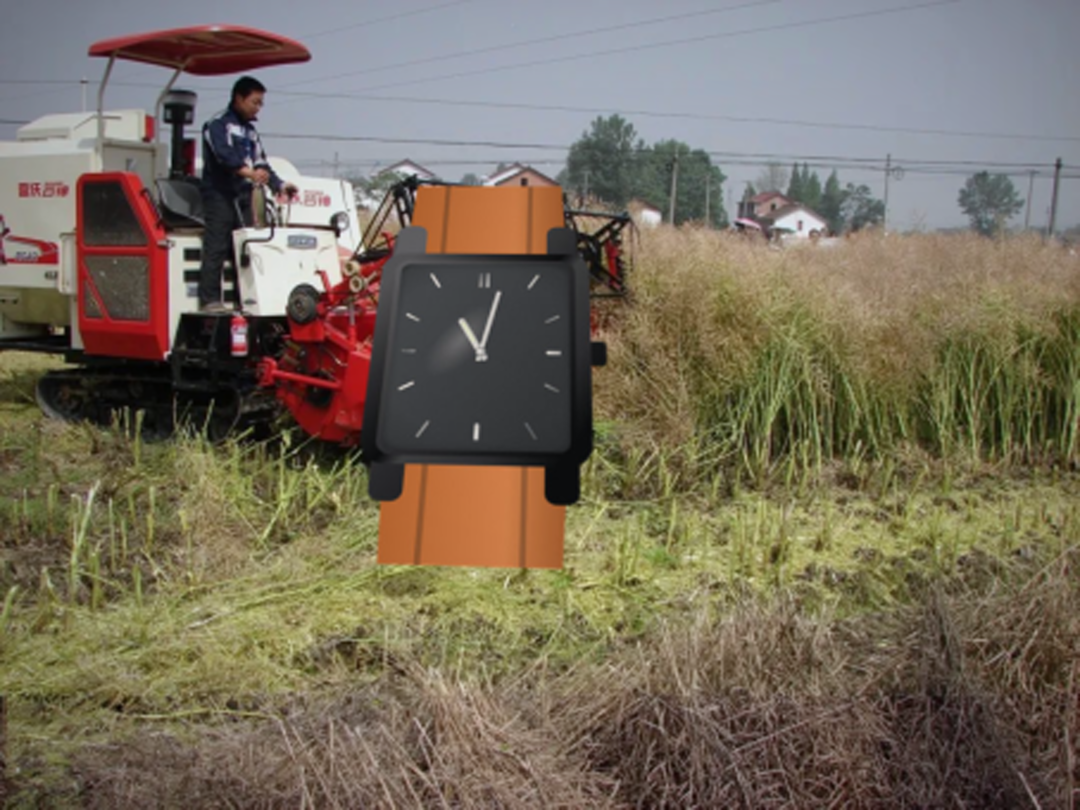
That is 11:02
